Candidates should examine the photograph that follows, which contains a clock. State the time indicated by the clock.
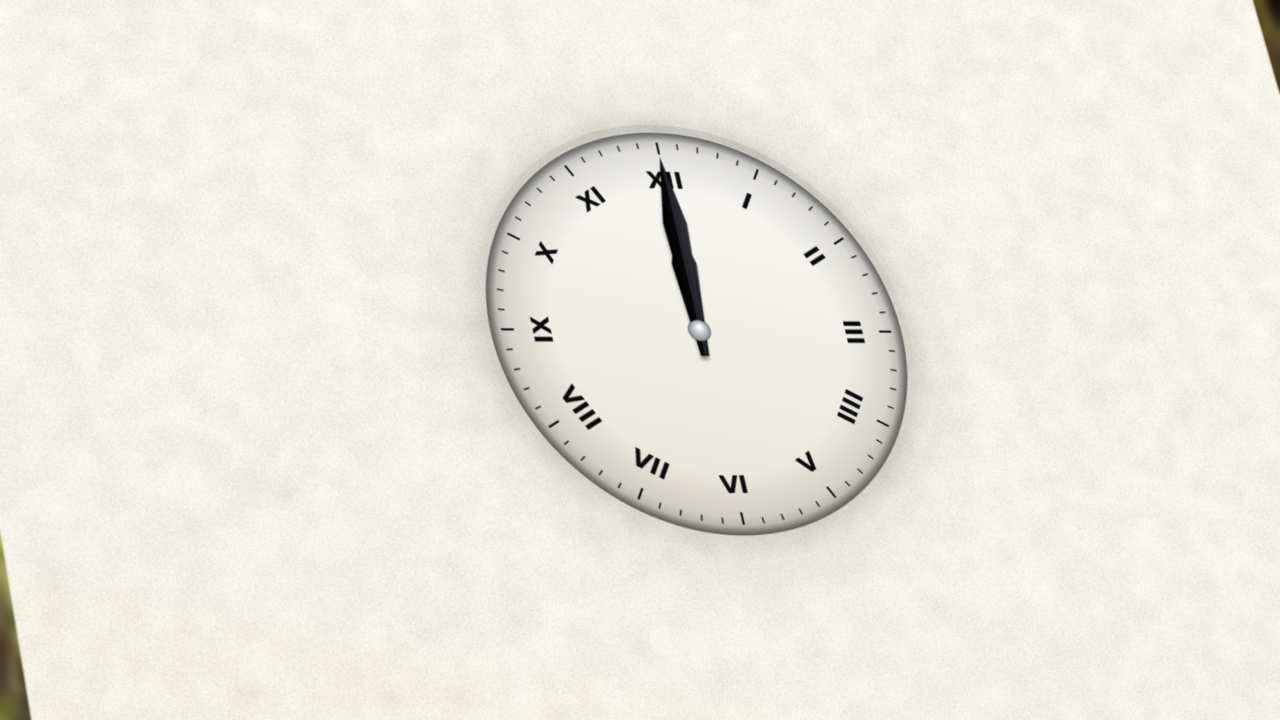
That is 12:00
